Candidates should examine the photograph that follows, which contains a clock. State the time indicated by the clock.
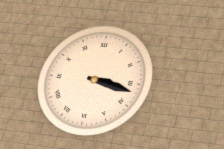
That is 3:17
